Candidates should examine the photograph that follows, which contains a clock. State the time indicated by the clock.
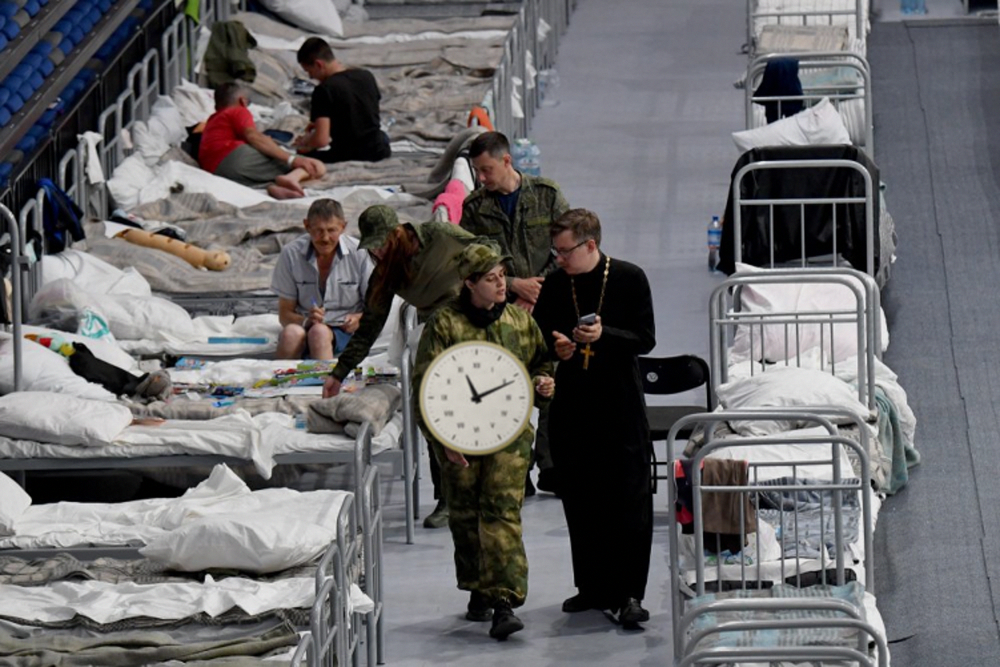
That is 11:11
